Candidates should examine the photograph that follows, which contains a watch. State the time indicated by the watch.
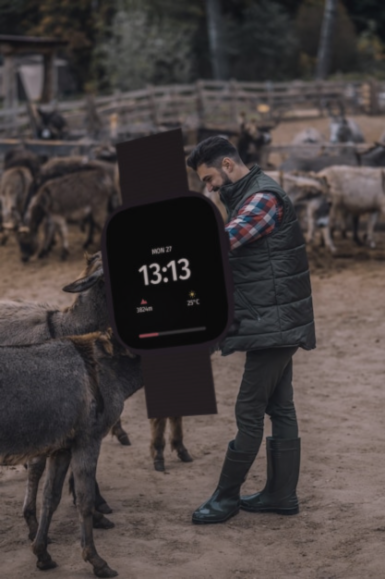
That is 13:13
